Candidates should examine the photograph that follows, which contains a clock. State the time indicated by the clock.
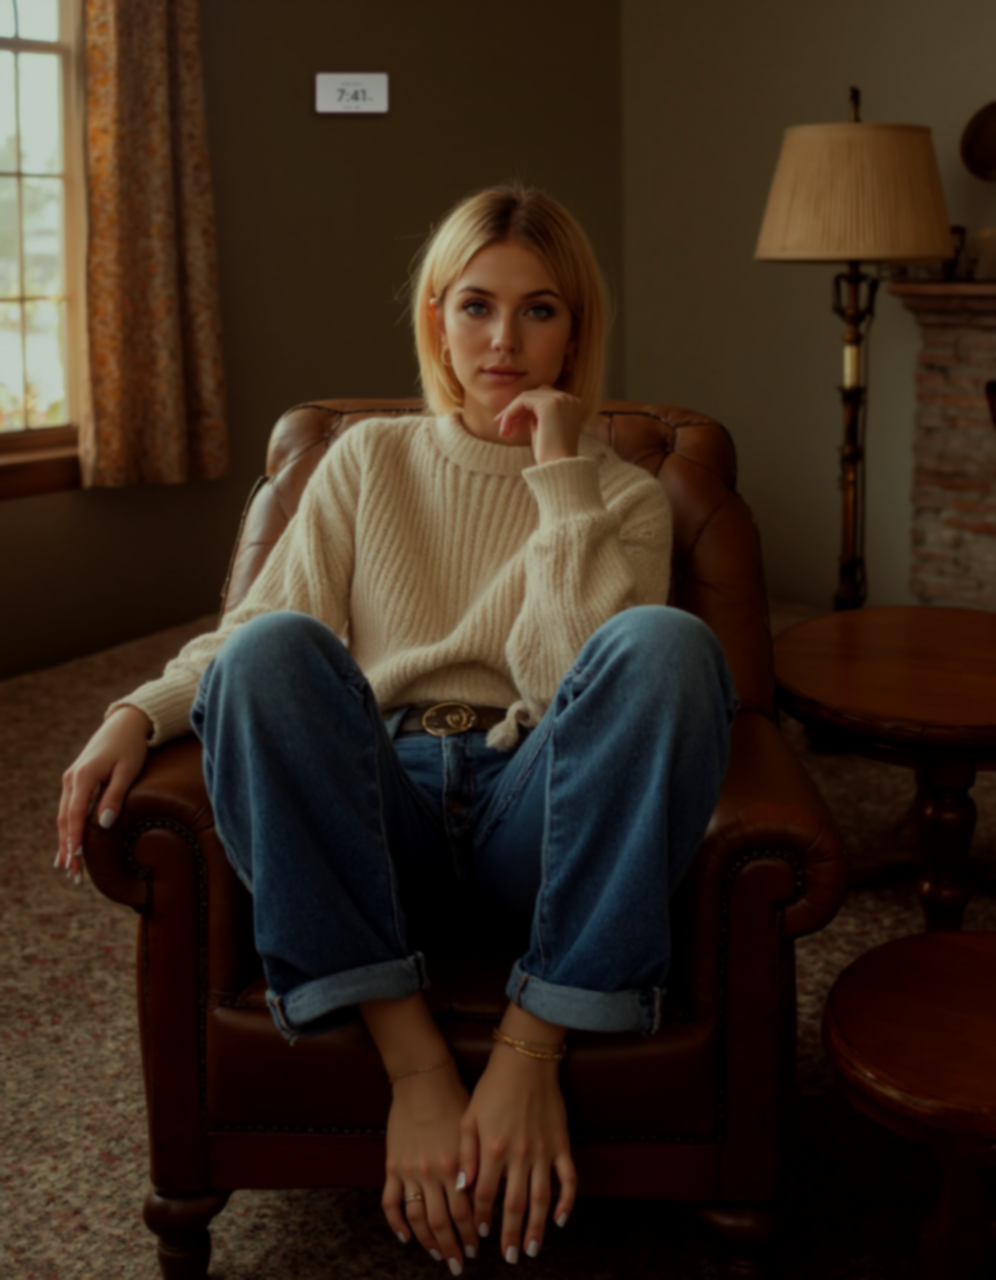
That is 7:41
